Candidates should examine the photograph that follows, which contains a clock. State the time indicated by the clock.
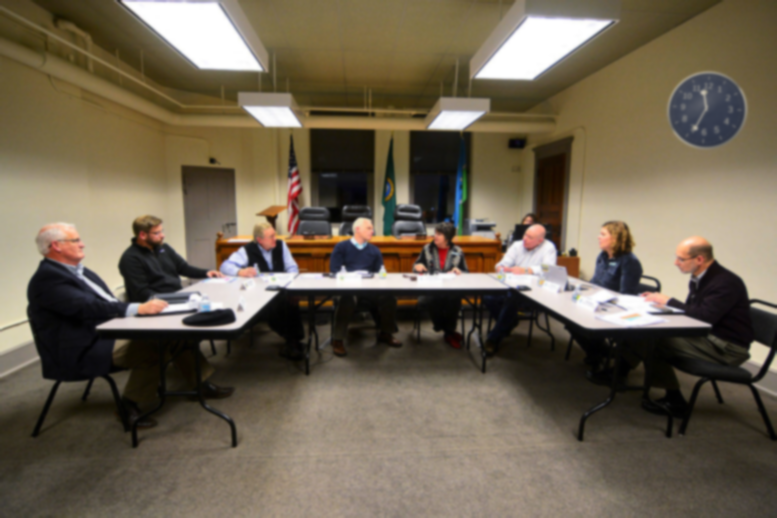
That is 11:34
